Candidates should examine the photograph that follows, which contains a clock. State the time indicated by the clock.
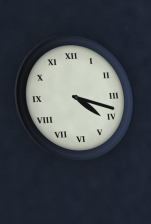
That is 4:18
